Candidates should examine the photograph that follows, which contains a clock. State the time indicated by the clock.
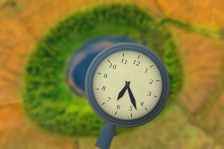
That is 6:23
